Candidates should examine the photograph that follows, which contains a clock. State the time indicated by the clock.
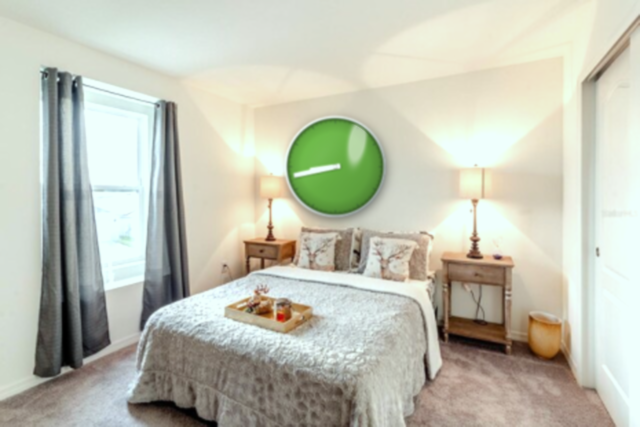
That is 8:43
